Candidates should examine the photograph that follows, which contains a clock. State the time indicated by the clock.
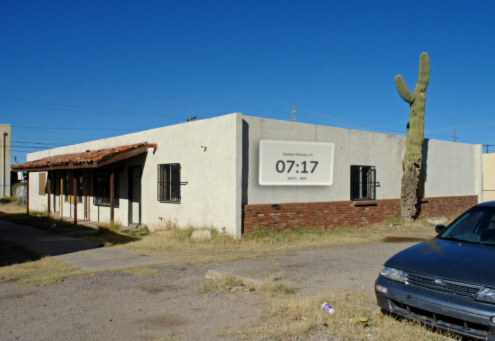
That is 7:17
